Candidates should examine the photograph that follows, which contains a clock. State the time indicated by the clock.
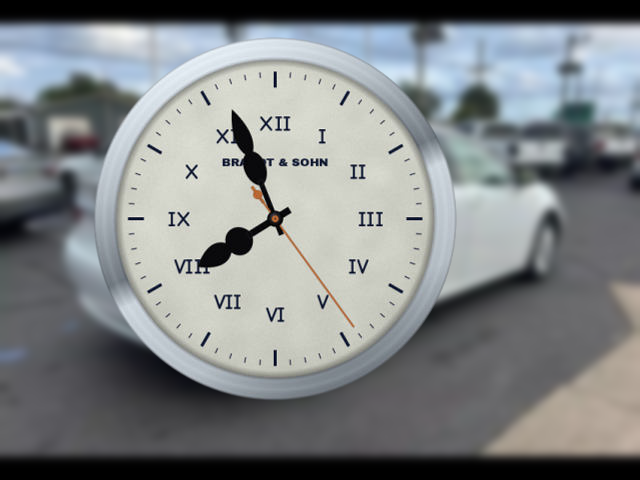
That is 7:56:24
